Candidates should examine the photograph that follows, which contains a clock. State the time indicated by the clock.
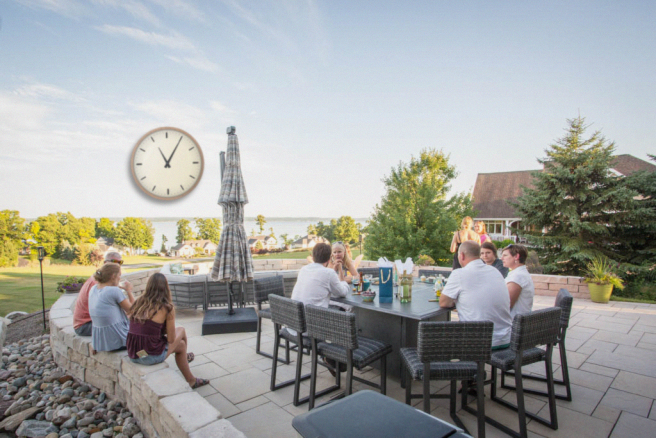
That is 11:05
